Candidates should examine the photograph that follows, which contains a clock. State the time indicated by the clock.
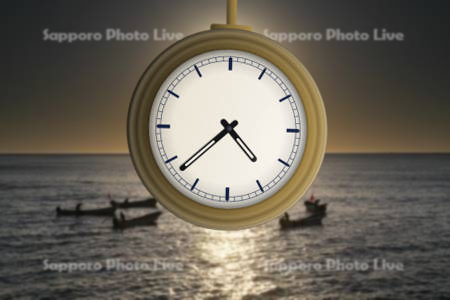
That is 4:38
